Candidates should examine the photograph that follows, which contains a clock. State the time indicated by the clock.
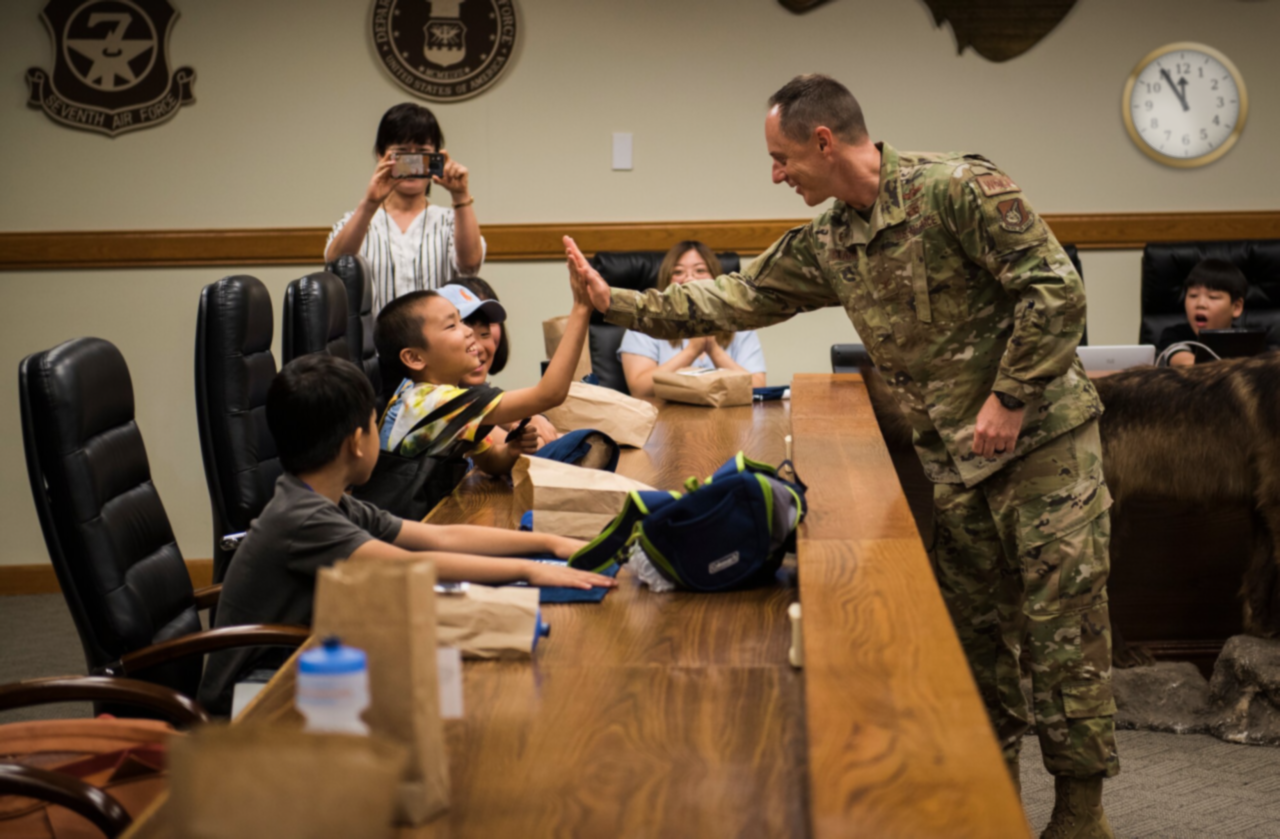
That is 11:55
